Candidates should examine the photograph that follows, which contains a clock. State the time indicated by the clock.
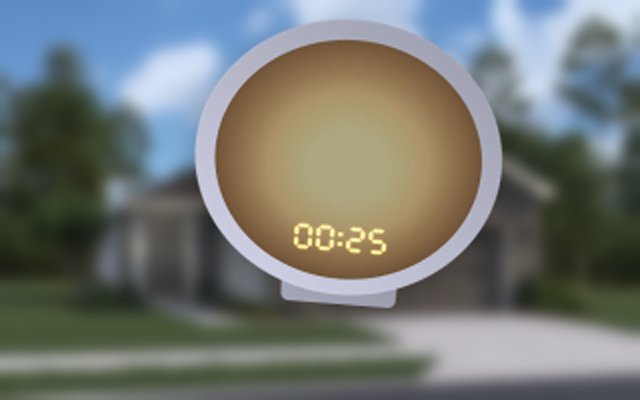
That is 0:25
